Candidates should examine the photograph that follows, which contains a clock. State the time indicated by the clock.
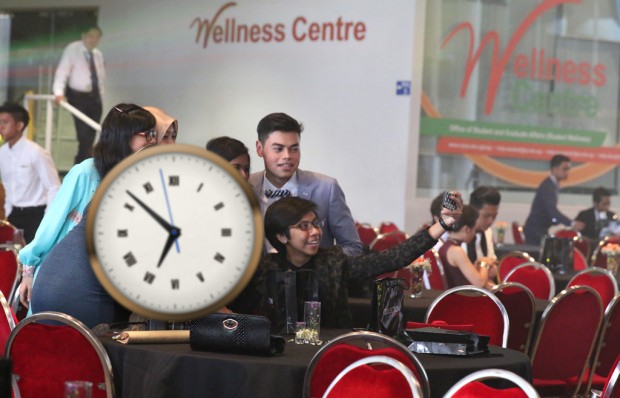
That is 6:51:58
